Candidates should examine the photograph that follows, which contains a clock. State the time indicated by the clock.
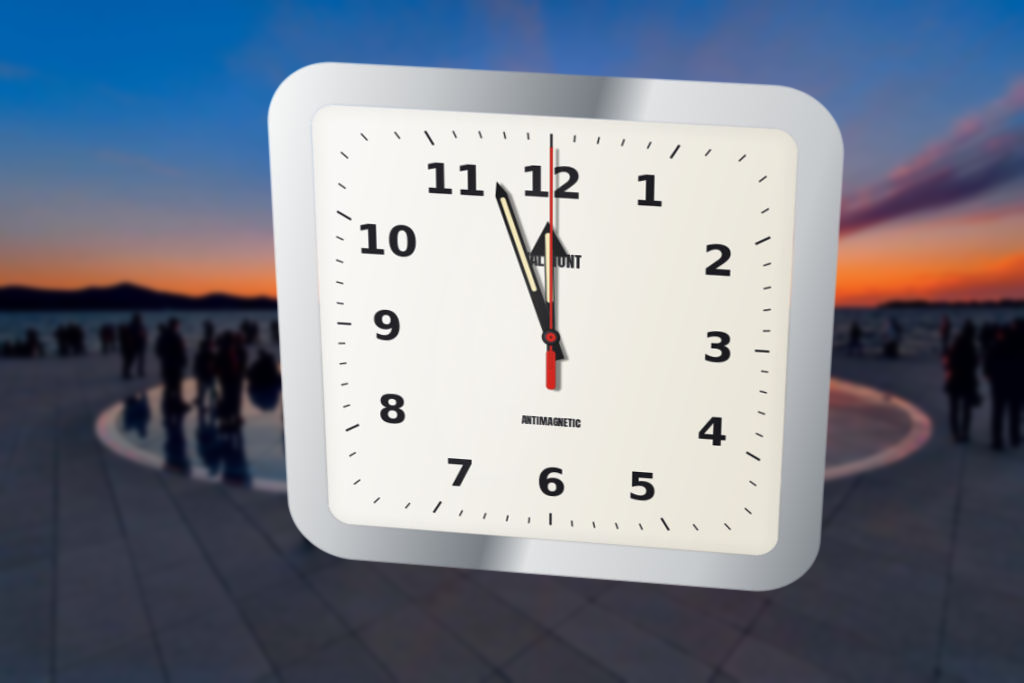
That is 11:57:00
